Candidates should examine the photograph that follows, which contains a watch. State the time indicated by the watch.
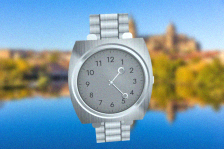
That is 1:23
